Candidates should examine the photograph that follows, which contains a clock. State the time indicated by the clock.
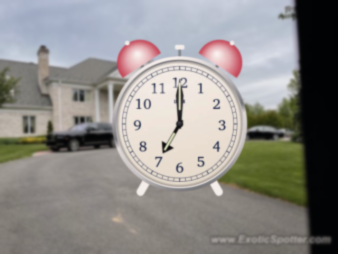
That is 7:00
